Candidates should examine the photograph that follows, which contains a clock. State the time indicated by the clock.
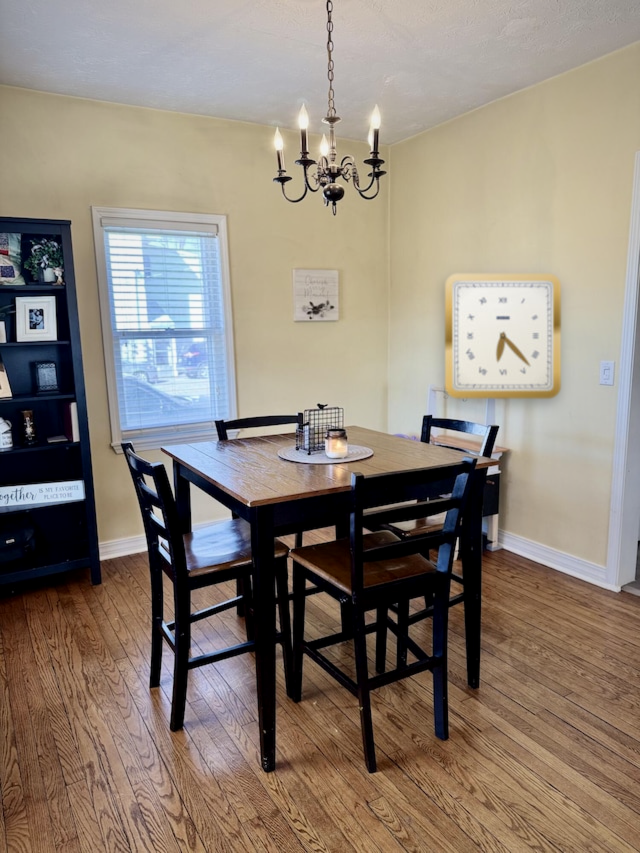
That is 6:23
